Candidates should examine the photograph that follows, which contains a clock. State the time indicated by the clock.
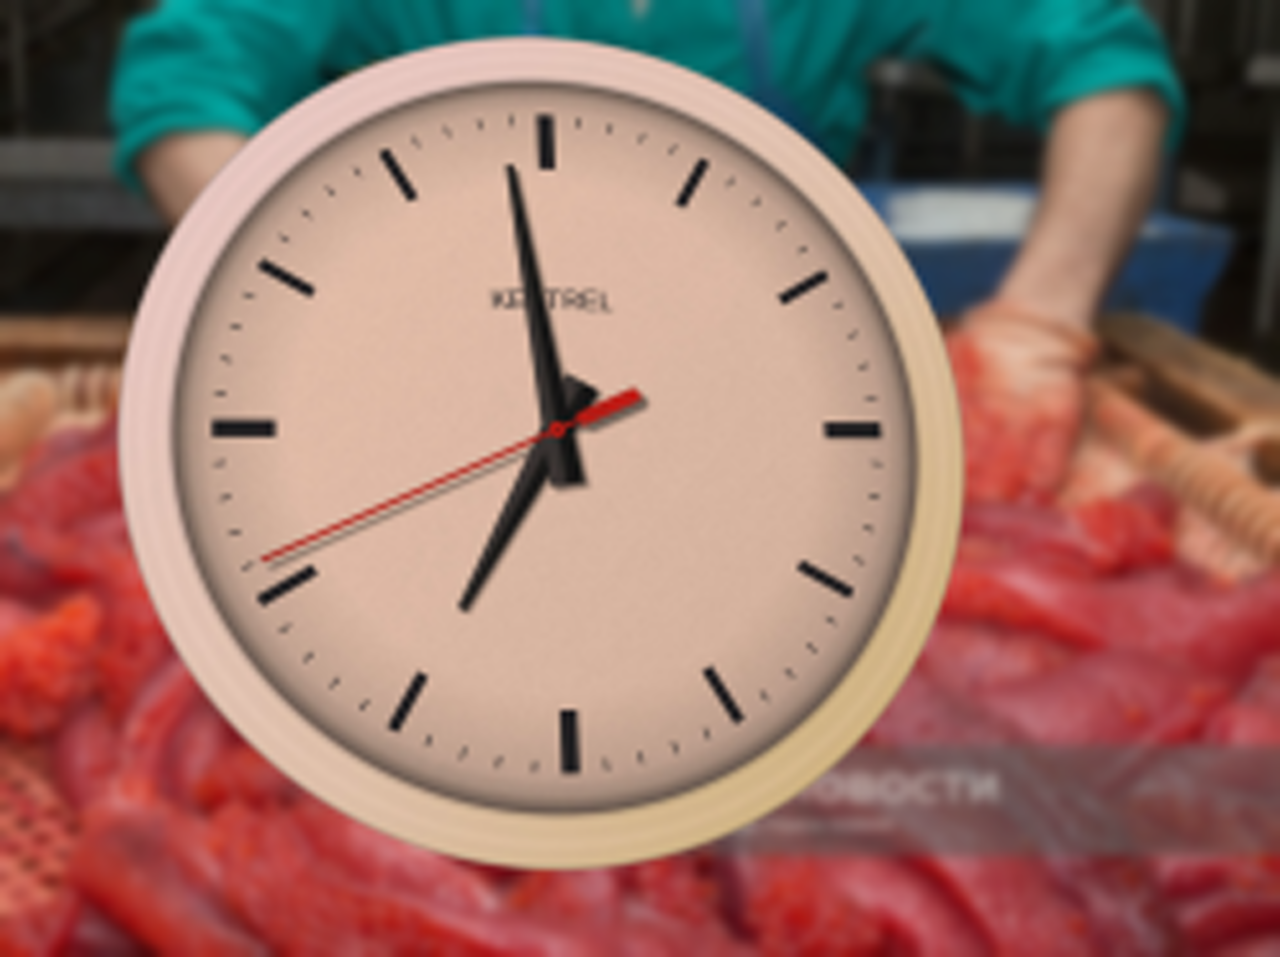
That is 6:58:41
